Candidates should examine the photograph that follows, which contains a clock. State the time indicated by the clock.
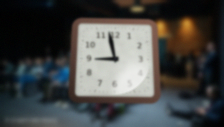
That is 8:58
